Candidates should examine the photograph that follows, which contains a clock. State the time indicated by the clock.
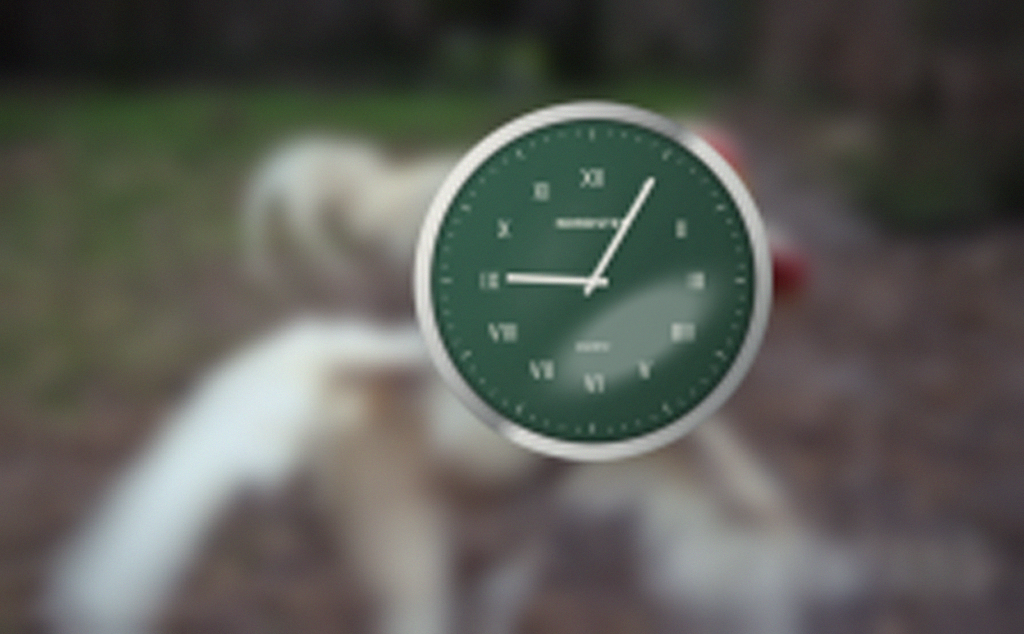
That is 9:05
